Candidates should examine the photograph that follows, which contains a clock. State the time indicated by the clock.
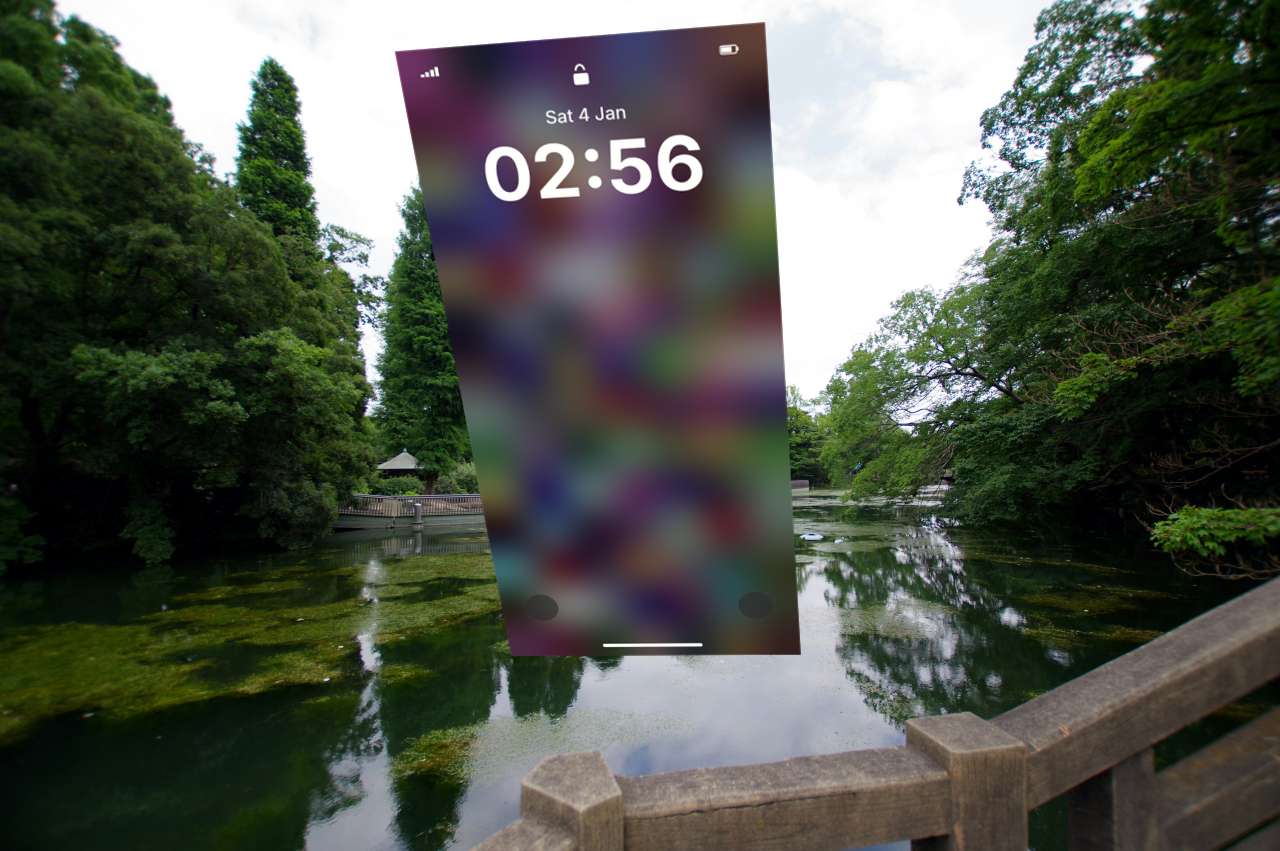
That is 2:56
